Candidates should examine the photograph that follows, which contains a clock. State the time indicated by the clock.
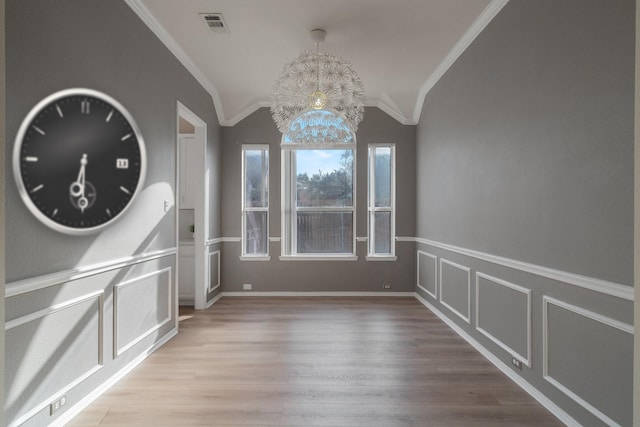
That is 6:30
